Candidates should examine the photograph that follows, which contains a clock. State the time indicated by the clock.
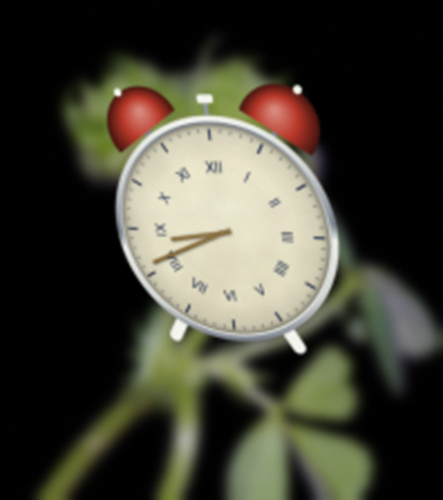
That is 8:41
